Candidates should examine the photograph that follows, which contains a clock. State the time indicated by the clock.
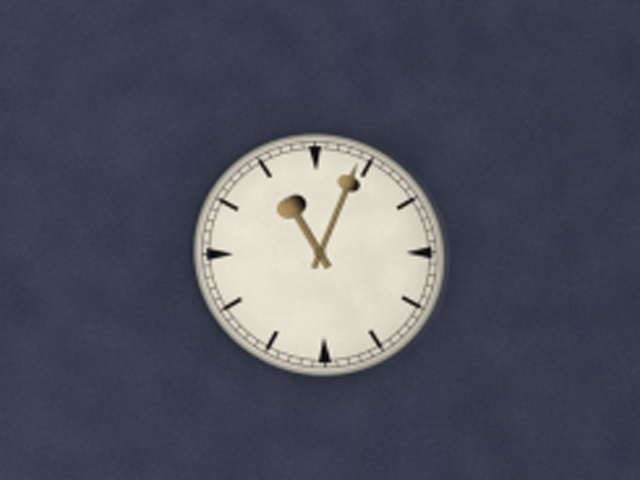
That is 11:04
